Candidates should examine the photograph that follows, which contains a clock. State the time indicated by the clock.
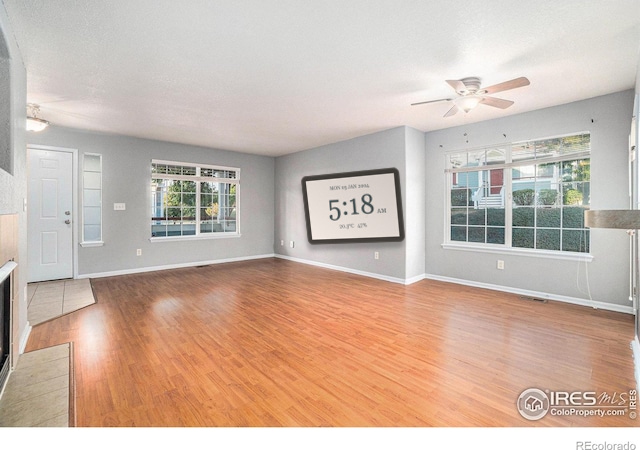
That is 5:18
